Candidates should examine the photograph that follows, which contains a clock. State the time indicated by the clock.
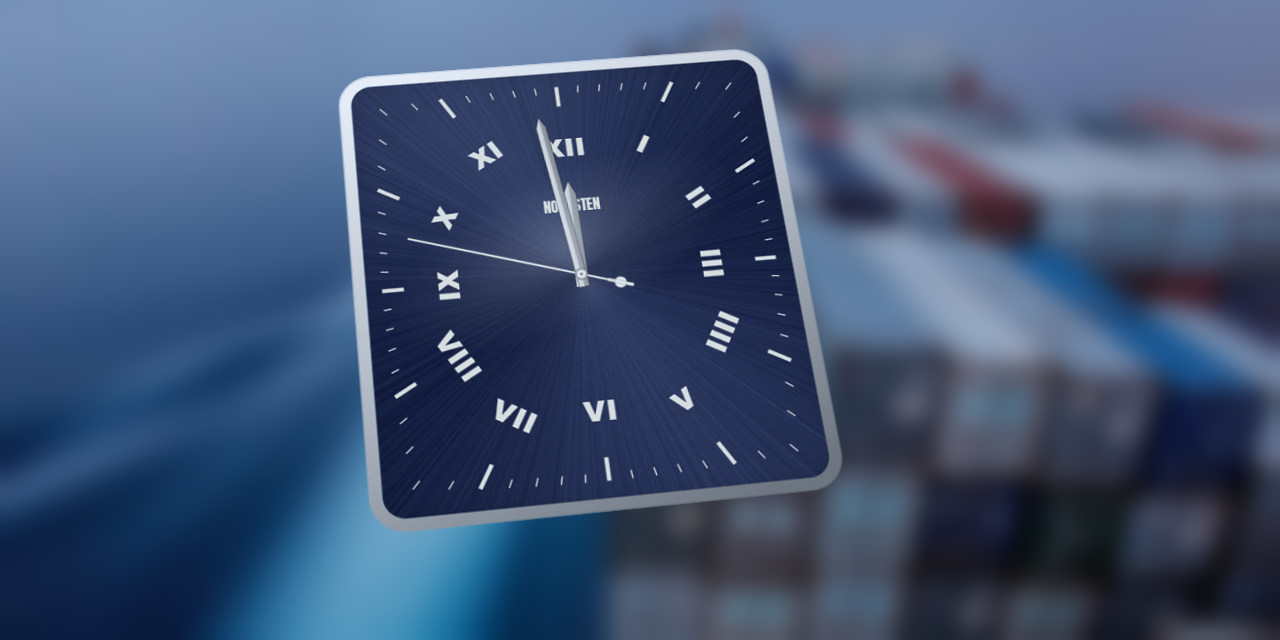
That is 11:58:48
